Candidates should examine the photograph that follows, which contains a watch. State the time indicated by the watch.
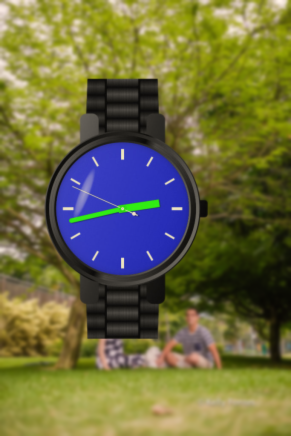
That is 2:42:49
